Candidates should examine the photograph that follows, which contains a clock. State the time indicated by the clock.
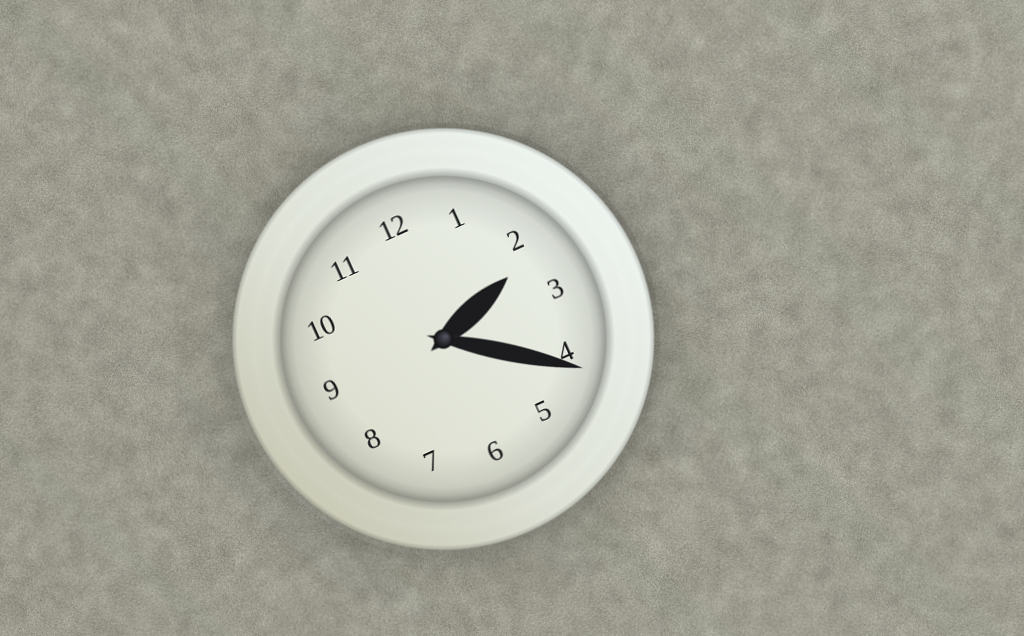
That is 2:21
